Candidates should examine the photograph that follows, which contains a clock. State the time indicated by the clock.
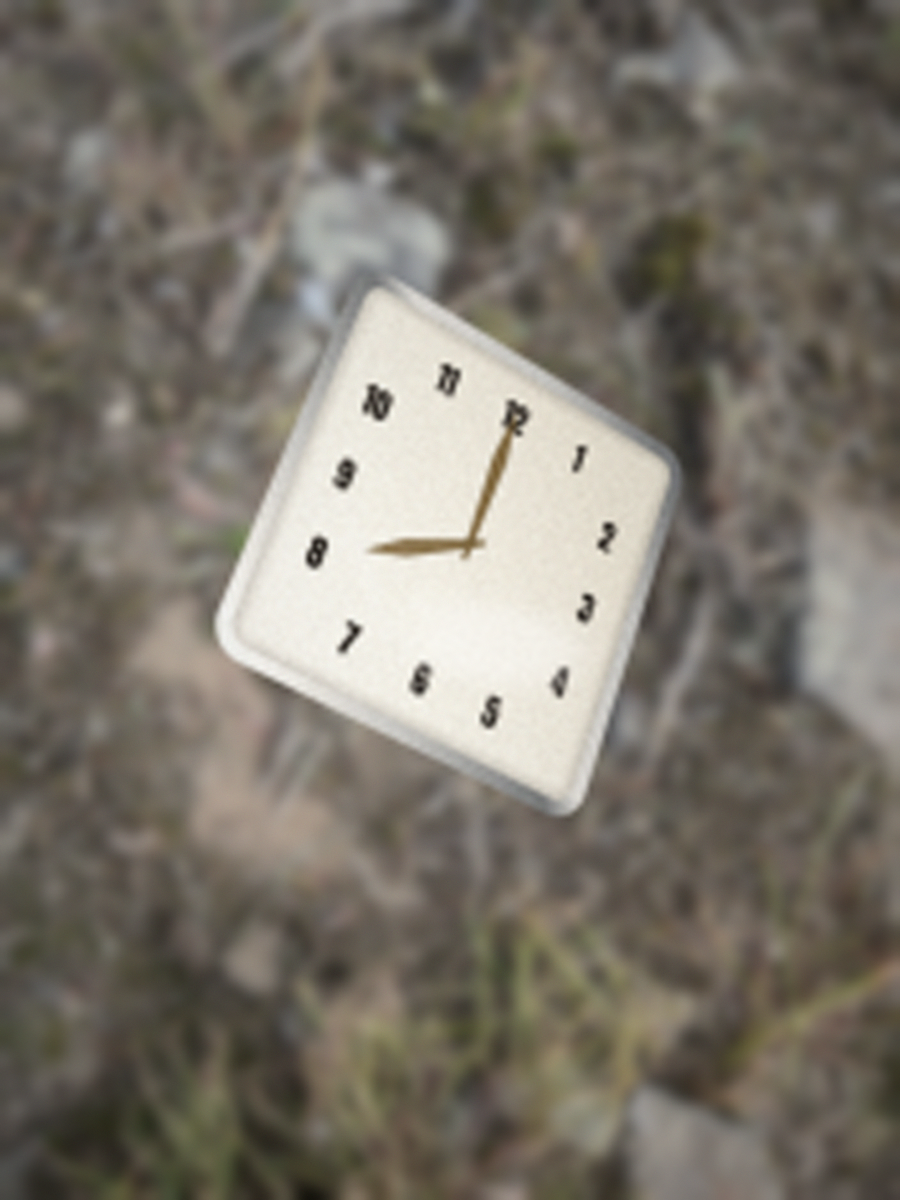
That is 8:00
